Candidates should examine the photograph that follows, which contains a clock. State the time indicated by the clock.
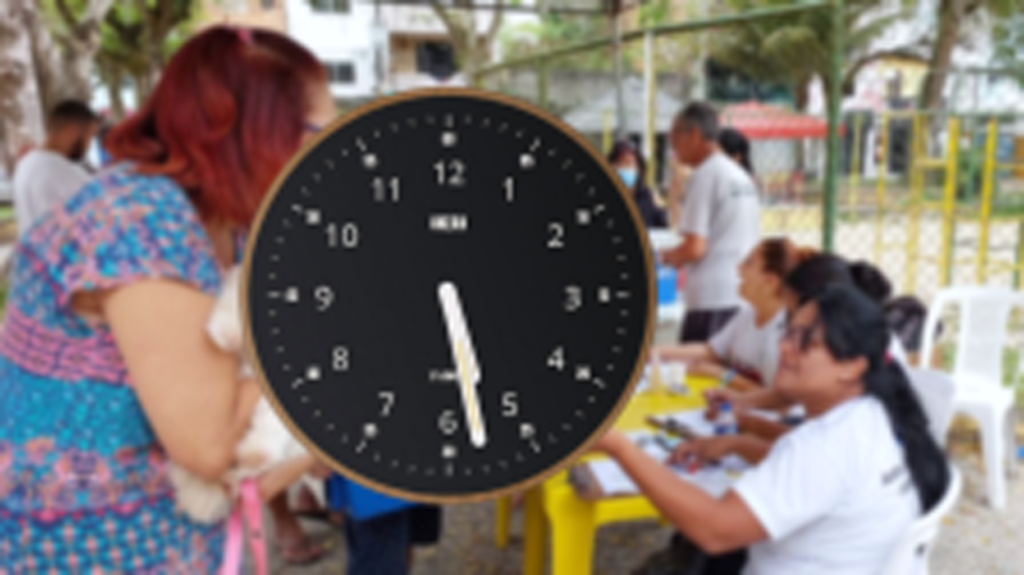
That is 5:28
